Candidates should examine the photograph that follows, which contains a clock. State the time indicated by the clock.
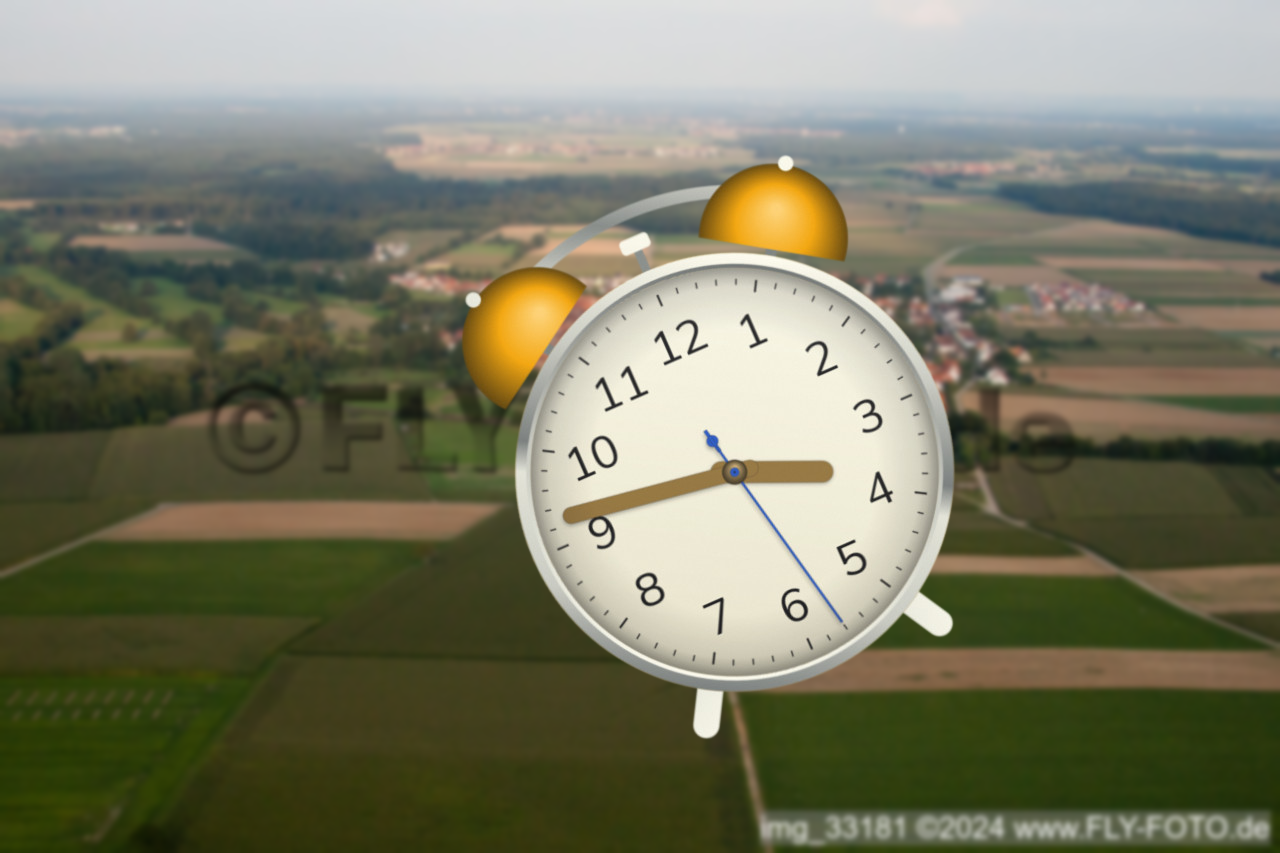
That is 3:46:28
